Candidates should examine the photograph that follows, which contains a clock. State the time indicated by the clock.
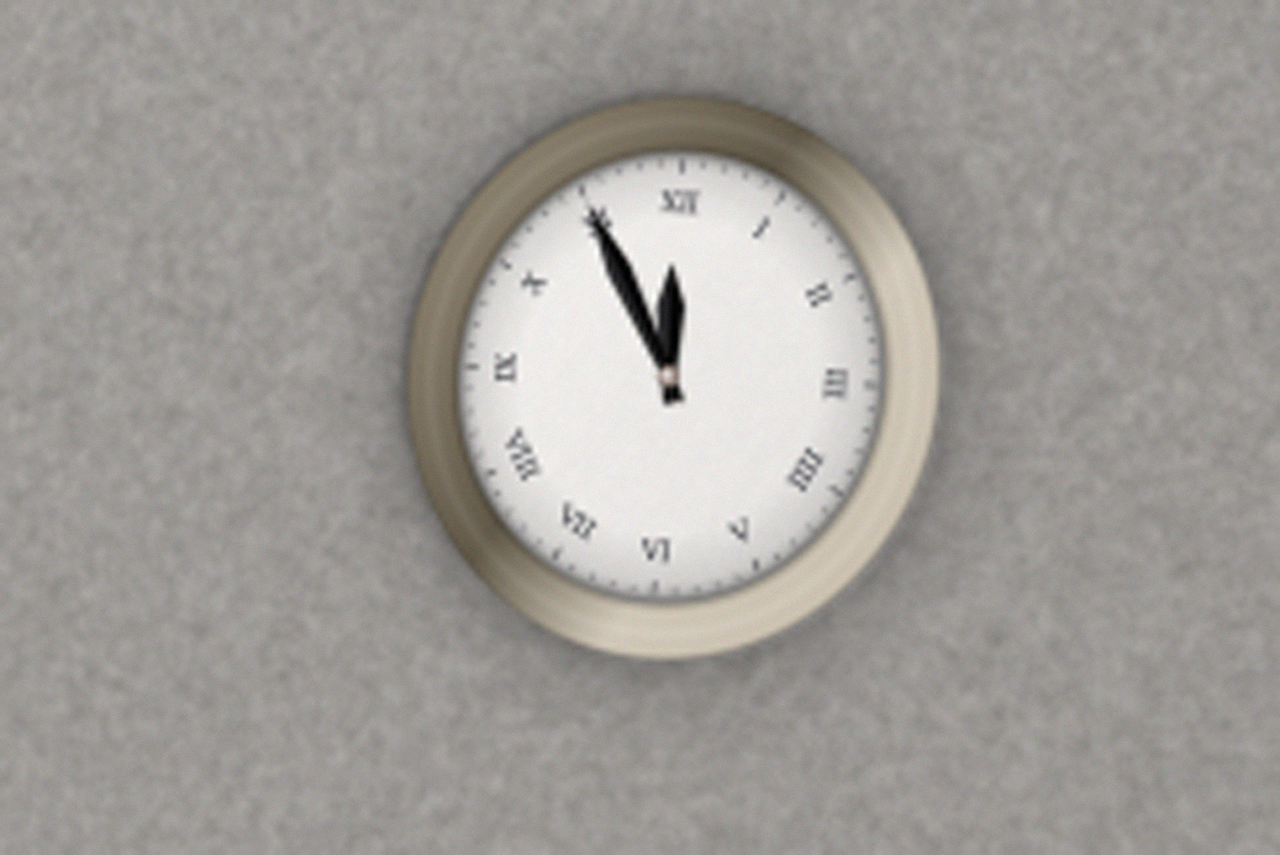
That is 11:55
